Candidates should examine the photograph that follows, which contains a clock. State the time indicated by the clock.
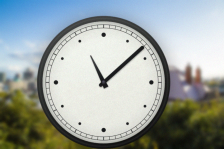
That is 11:08
